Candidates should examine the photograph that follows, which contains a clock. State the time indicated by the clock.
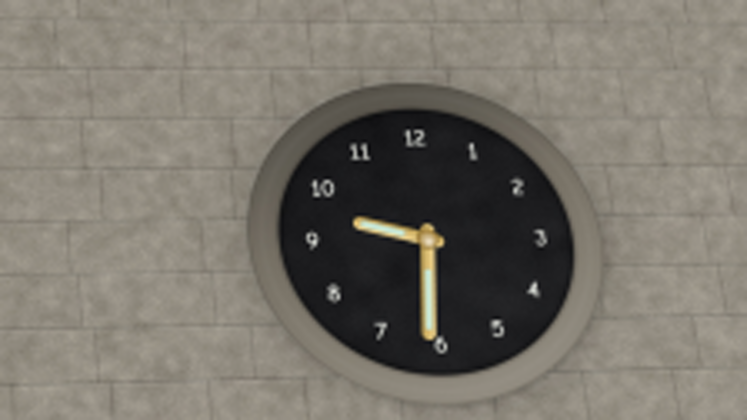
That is 9:31
